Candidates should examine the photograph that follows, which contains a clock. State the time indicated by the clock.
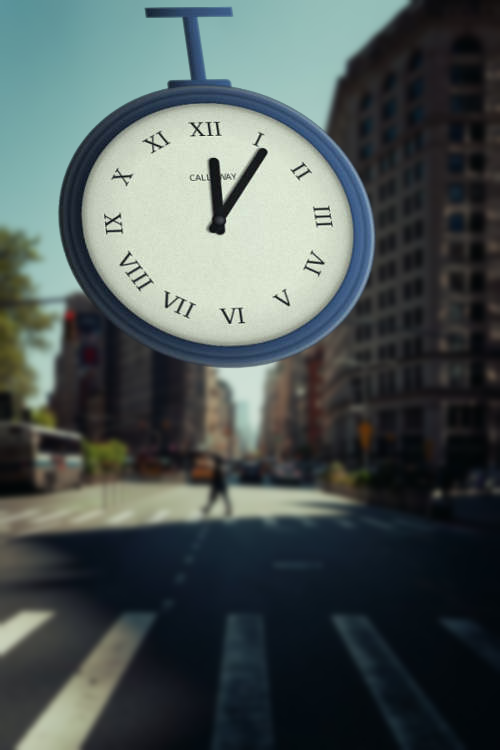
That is 12:06
